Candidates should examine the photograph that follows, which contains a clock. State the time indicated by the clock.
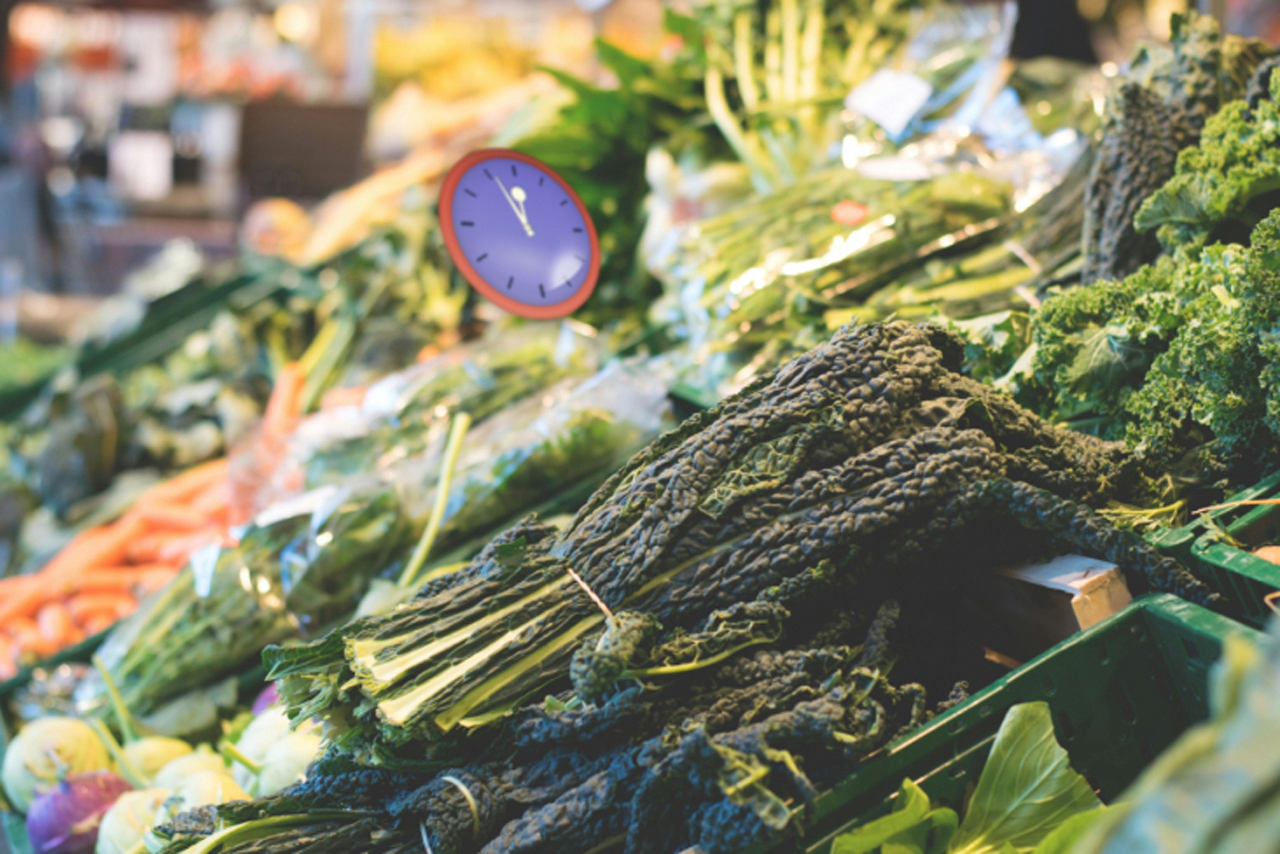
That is 11:56
